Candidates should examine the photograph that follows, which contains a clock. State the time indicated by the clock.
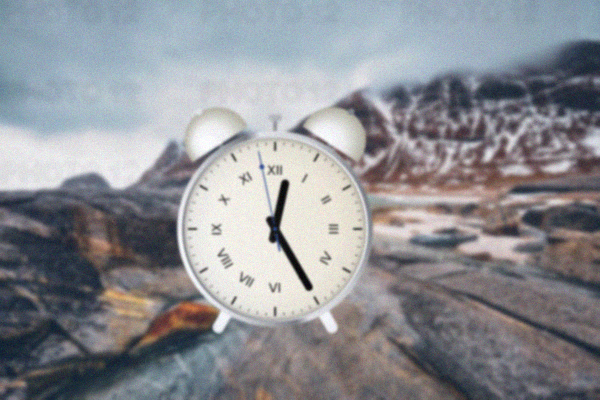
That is 12:24:58
